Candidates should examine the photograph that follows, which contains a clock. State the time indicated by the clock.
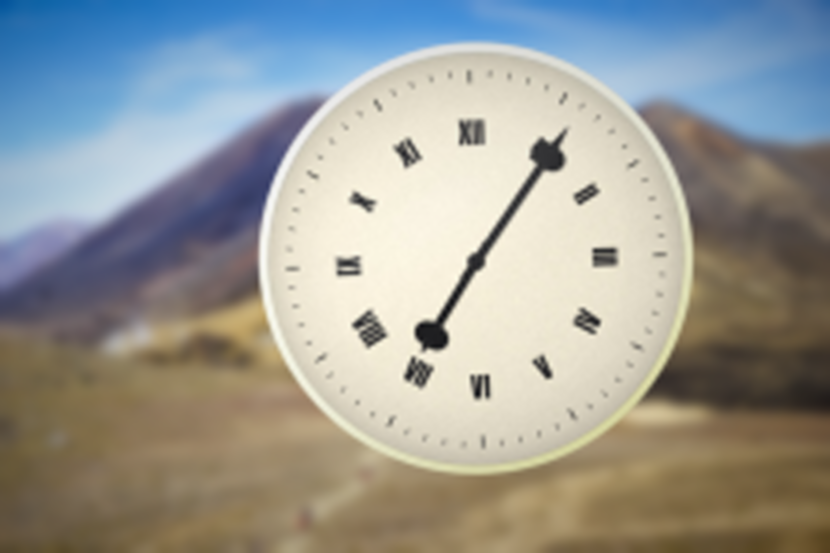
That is 7:06
